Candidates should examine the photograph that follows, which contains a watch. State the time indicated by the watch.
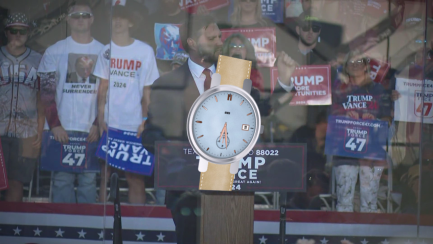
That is 6:28
